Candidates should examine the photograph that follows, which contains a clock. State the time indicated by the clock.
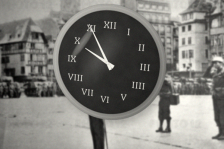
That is 9:55
